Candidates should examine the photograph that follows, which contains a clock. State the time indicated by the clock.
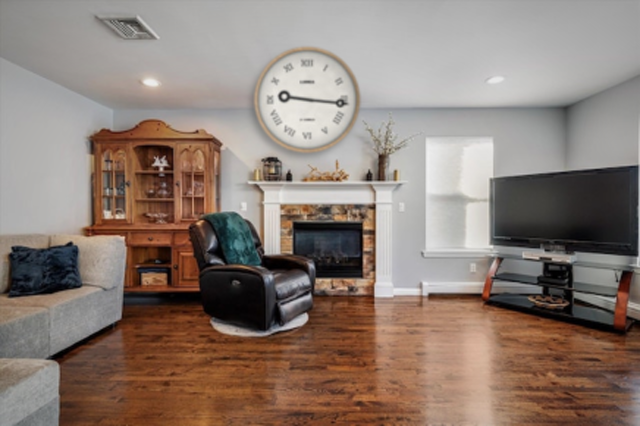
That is 9:16
